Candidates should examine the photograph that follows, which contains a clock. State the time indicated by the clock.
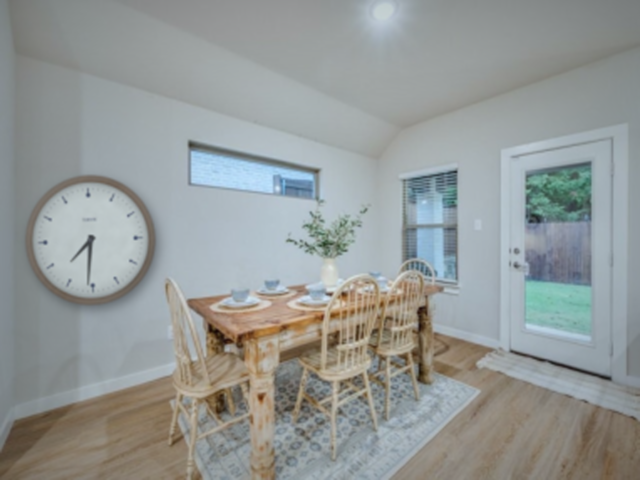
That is 7:31
